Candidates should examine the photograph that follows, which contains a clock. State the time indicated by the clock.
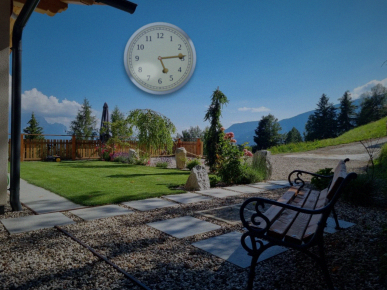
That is 5:14
